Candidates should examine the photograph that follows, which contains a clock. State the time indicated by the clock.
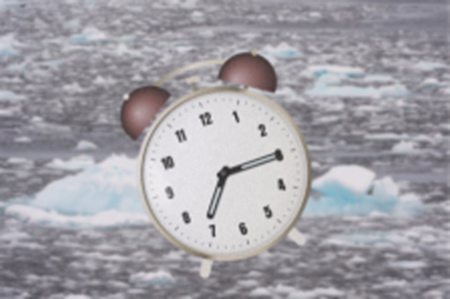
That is 7:15
